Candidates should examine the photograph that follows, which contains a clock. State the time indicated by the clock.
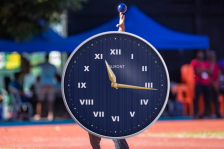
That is 11:16
